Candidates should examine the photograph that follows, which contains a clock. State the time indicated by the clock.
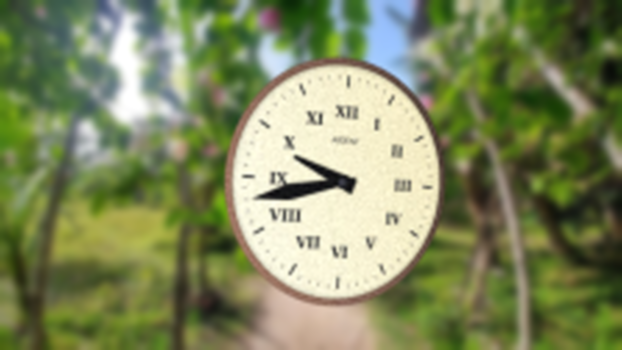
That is 9:43
